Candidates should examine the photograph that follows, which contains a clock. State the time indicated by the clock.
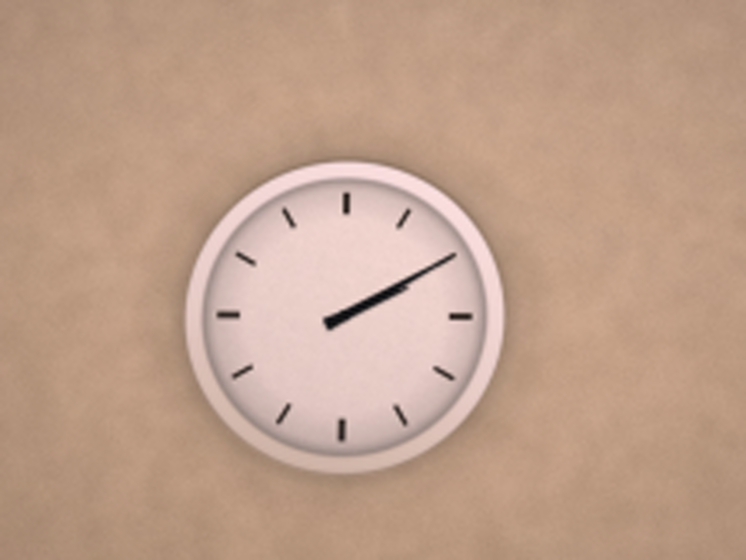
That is 2:10
